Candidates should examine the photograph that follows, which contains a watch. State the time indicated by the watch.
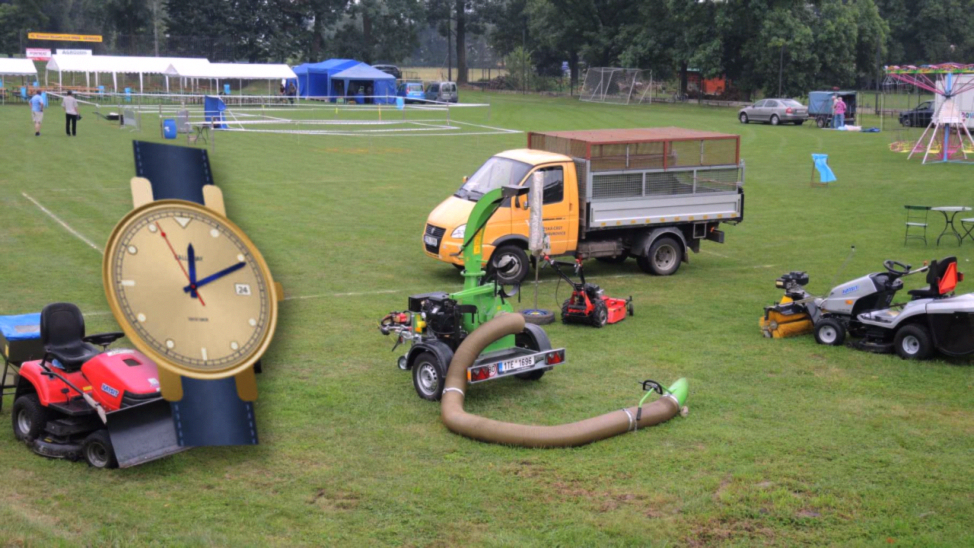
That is 12:10:56
